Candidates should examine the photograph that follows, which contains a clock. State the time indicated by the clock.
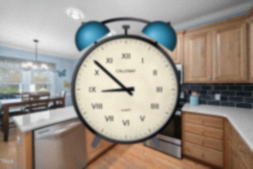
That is 8:52
